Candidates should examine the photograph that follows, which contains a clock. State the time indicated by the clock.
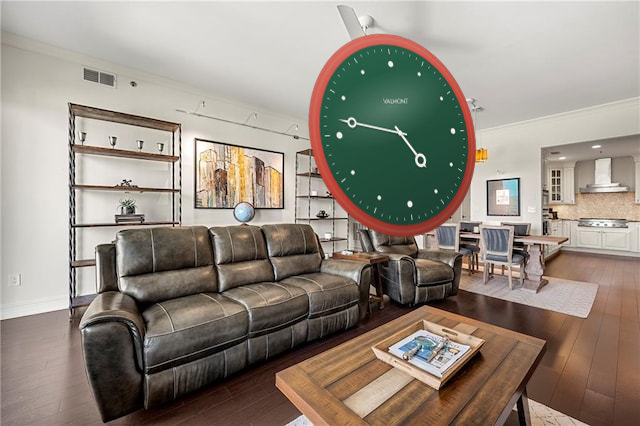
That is 4:47
